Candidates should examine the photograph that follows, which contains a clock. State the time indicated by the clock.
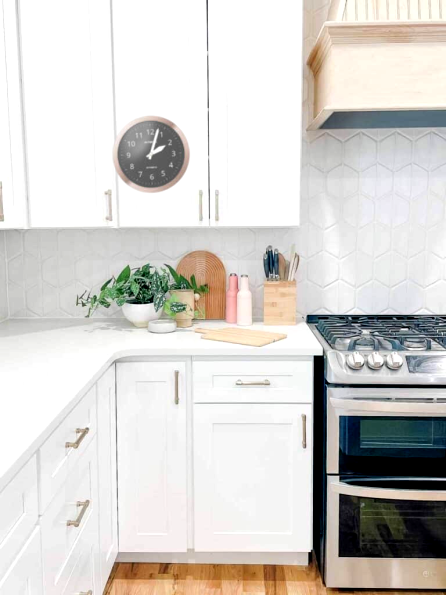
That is 2:03
